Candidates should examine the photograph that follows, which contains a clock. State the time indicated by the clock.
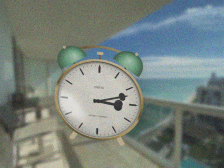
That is 3:12
